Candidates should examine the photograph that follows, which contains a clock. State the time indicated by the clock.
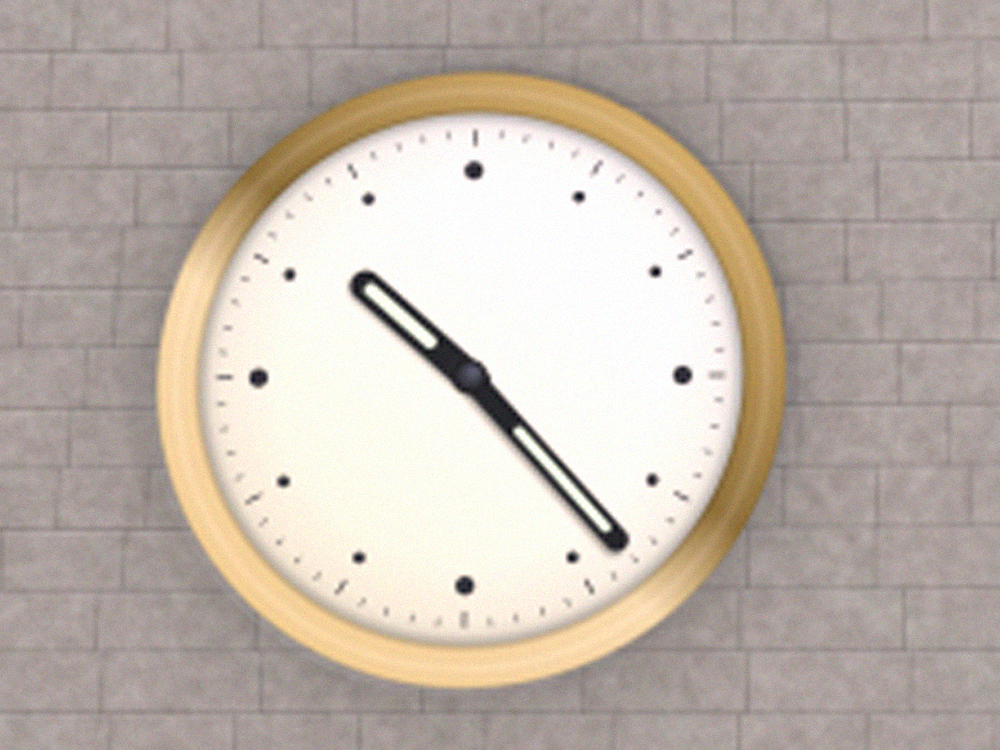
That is 10:23
